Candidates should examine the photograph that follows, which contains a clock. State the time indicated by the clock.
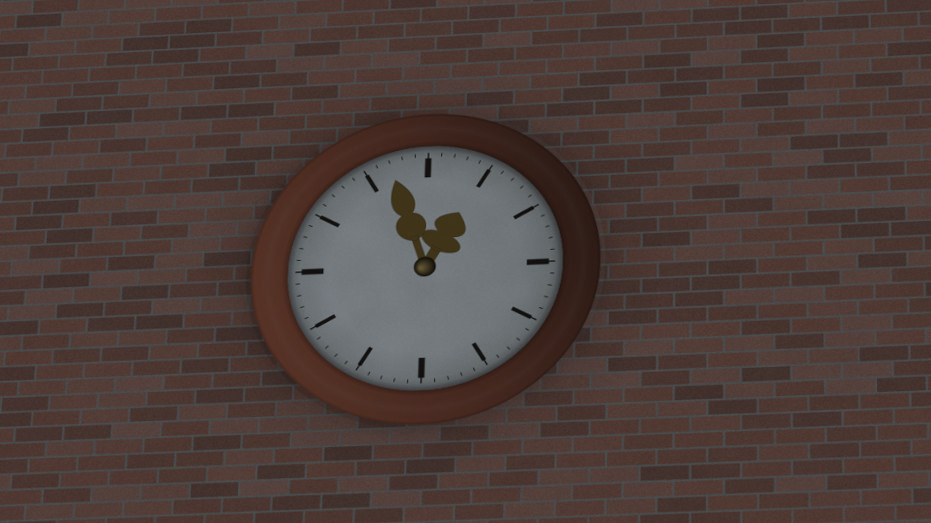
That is 12:57
